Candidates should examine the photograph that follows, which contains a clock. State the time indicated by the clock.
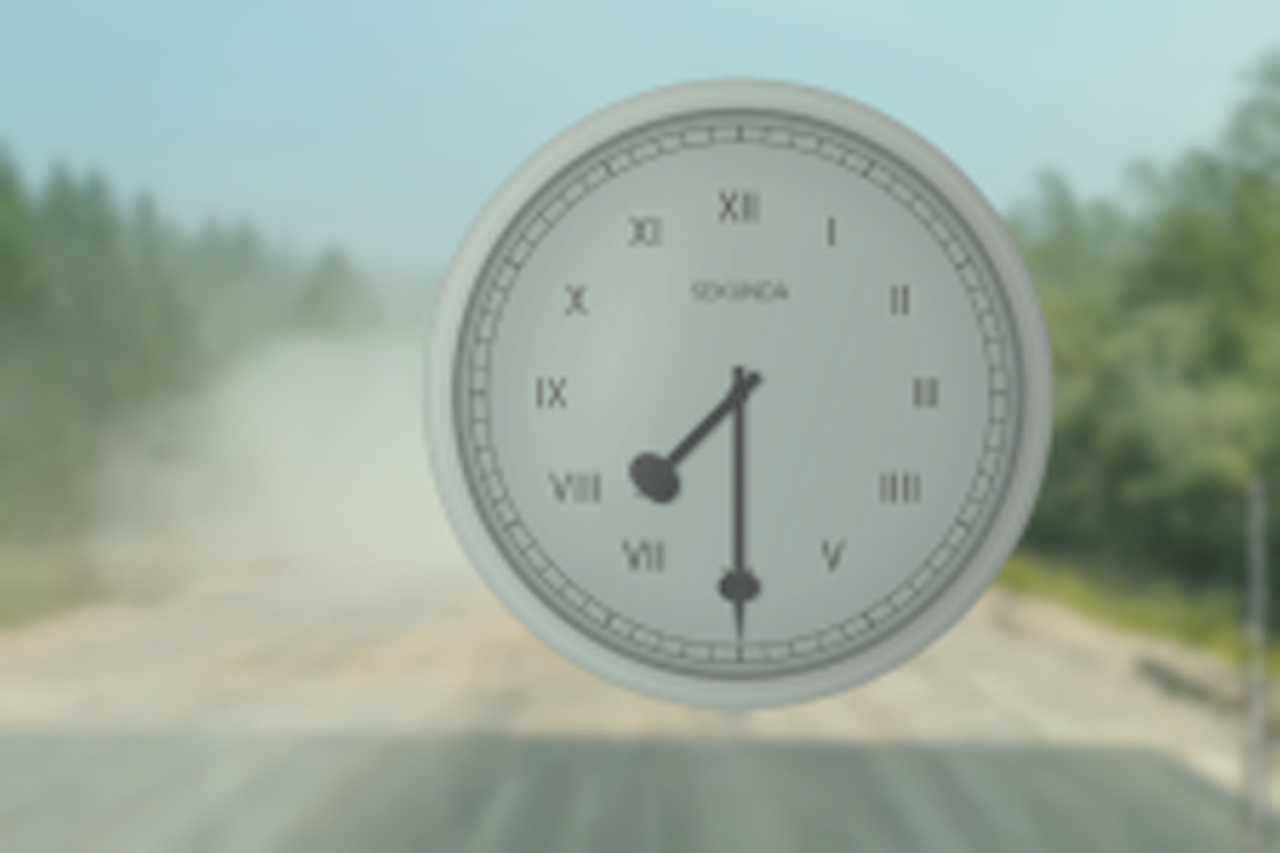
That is 7:30
